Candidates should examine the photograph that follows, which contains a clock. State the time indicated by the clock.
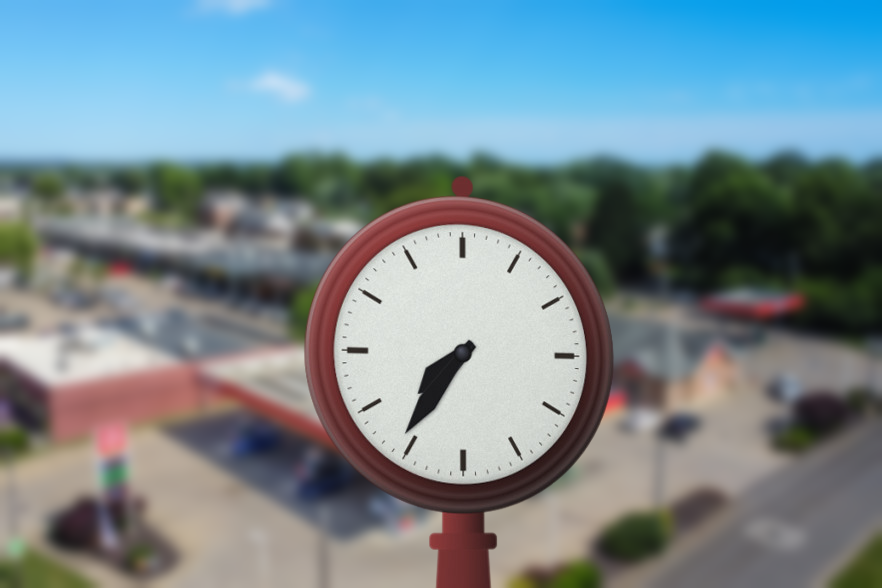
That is 7:36
